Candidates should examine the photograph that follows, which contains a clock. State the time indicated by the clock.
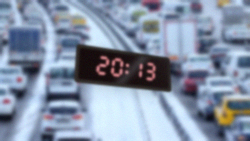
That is 20:13
